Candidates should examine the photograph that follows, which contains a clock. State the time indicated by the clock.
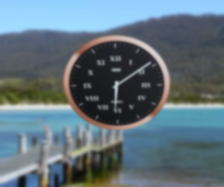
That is 6:09
